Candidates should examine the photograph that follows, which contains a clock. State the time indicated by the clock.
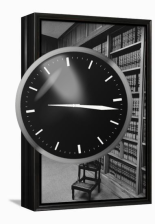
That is 9:17
